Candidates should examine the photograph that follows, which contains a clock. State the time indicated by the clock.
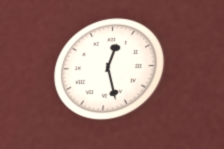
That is 12:27
